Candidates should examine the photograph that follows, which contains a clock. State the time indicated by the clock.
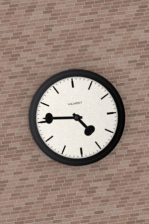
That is 4:46
